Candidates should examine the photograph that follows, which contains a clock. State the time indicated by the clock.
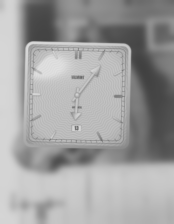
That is 6:06
